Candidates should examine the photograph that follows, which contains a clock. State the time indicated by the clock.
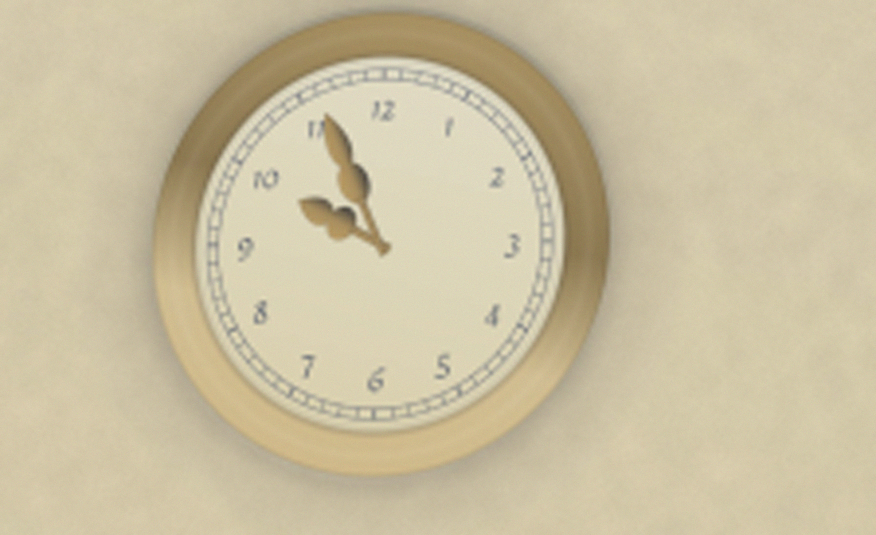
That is 9:56
